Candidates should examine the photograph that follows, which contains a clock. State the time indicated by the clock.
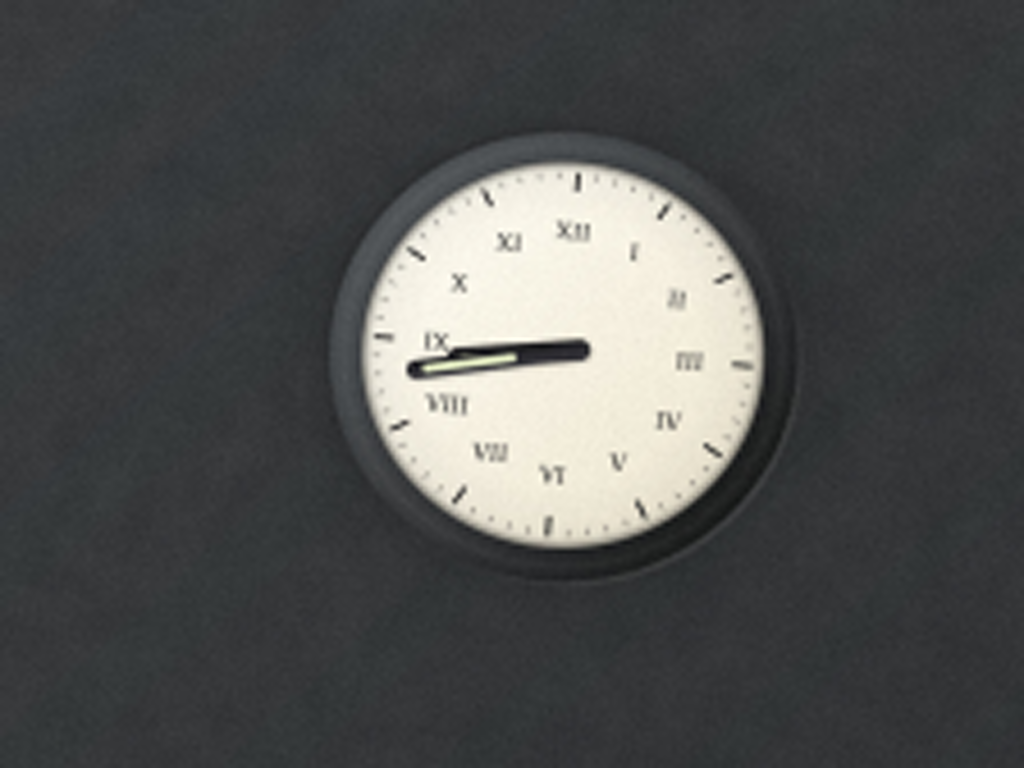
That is 8:43
